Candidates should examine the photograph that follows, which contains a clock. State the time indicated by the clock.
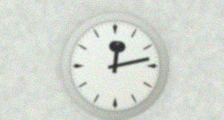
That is 12:13
